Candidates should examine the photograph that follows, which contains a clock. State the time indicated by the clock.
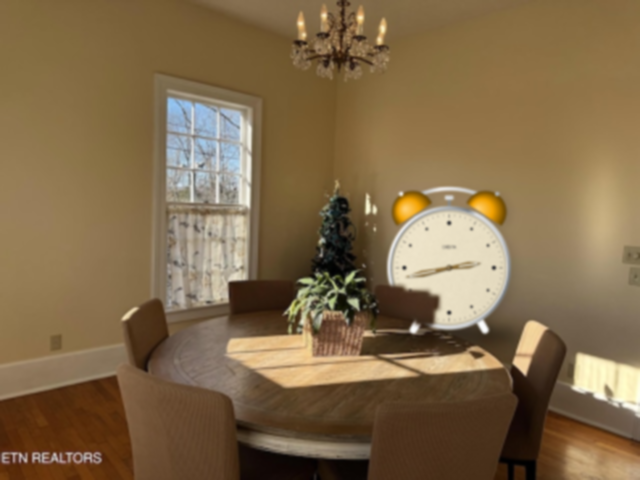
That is 2:43
